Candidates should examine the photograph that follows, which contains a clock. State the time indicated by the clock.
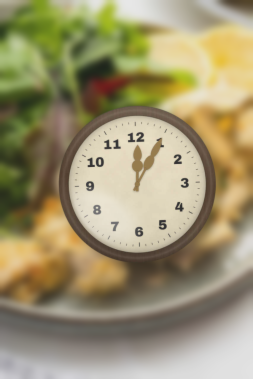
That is 12:05
